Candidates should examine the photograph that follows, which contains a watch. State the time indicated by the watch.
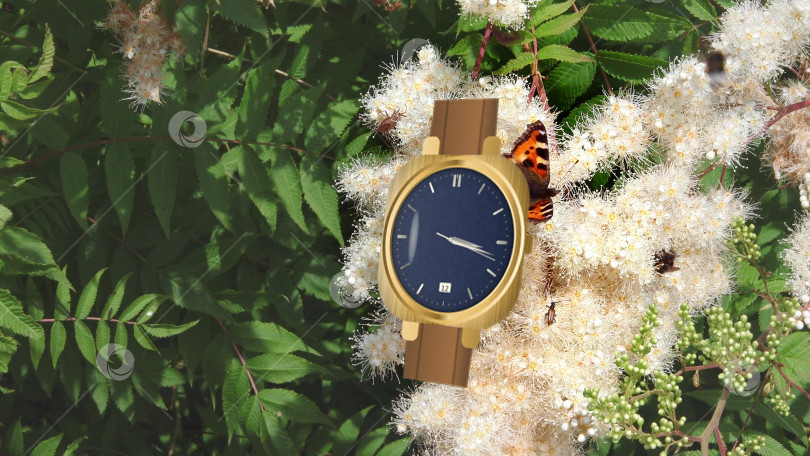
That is 3:17:18
